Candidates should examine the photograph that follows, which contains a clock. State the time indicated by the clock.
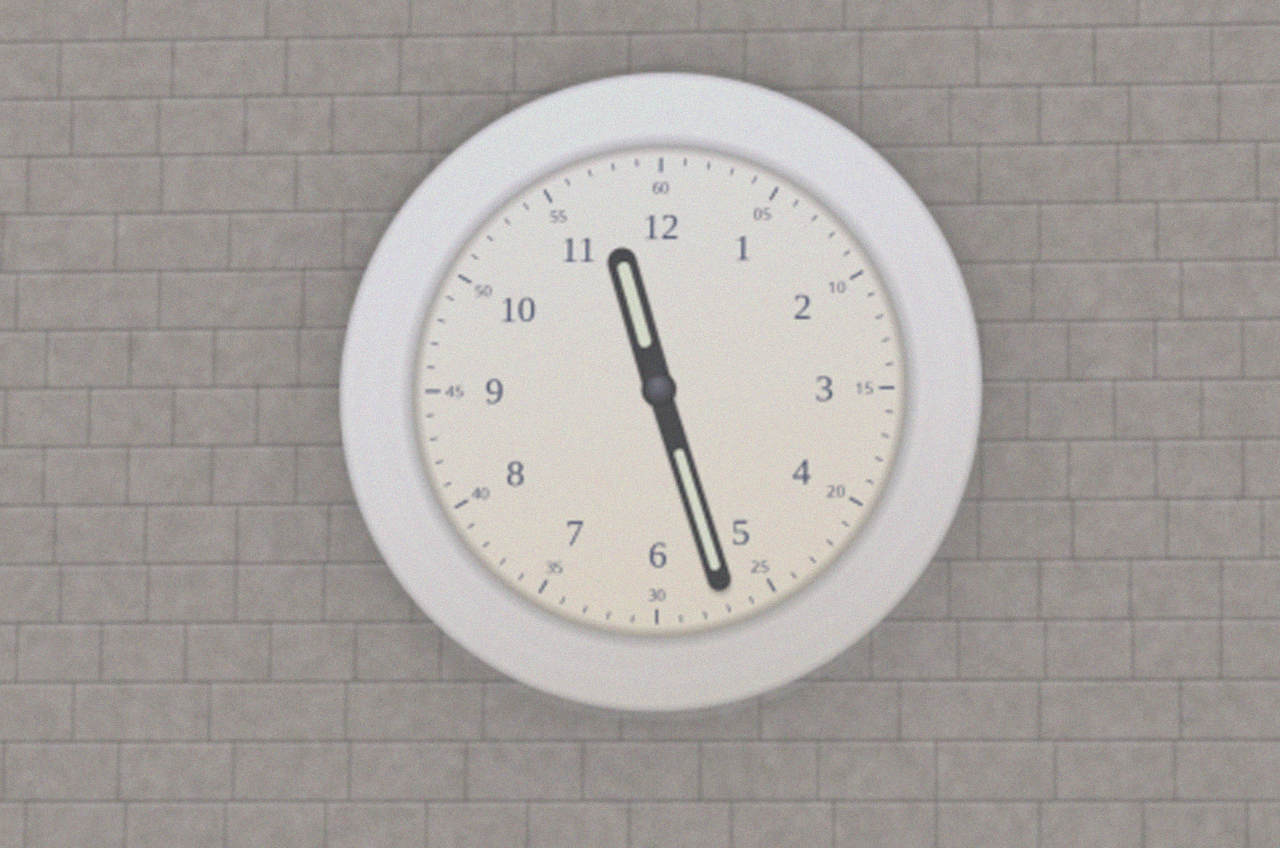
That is 11:27
